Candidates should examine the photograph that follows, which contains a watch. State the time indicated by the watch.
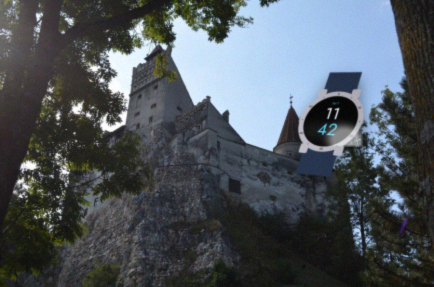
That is 11:42
